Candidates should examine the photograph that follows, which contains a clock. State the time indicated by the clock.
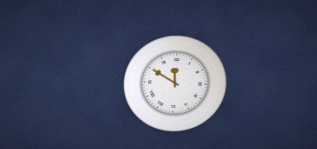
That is 11:50
